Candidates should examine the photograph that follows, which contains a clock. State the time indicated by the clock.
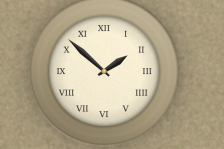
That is 1:52
